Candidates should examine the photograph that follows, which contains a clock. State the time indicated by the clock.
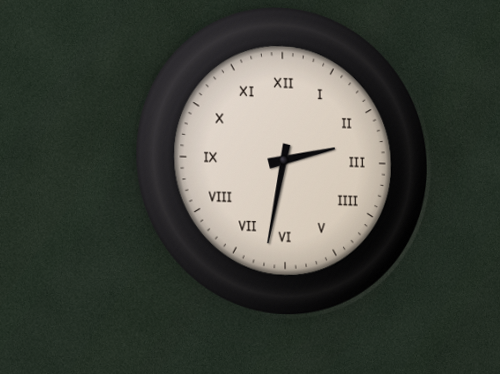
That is 2:32
